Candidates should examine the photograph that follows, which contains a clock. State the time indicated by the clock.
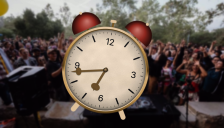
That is 6:43
